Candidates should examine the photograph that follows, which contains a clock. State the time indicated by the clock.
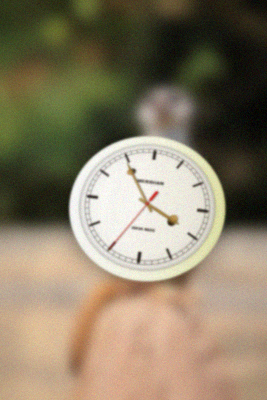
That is 3:54:35
